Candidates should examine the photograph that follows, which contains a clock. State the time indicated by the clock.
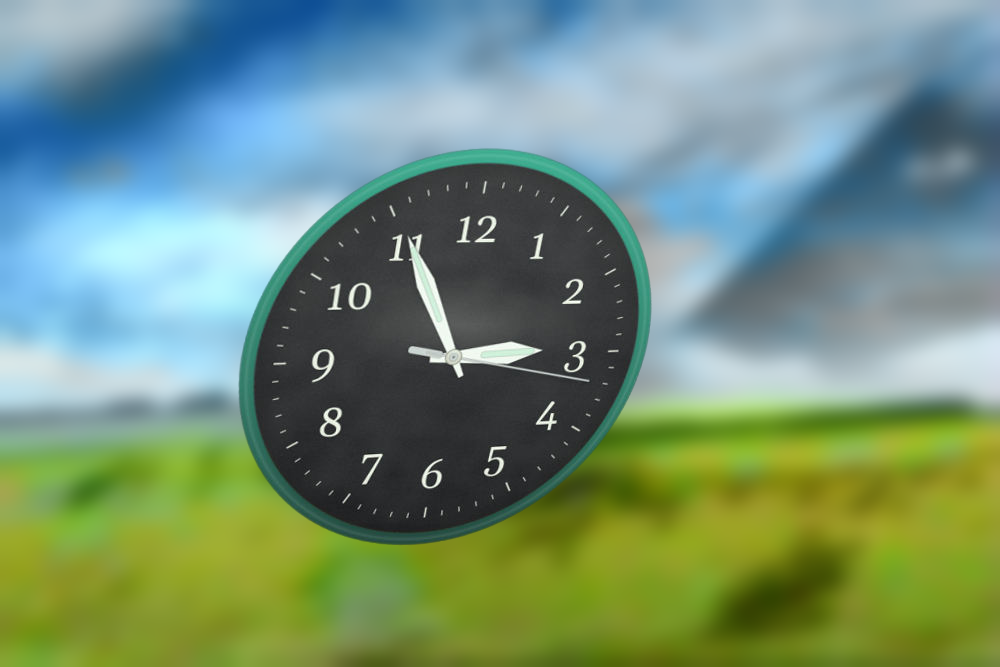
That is 2:55:17
